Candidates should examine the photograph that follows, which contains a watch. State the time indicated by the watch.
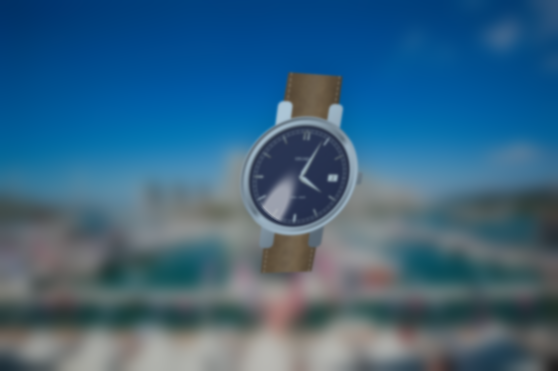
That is 4:04
